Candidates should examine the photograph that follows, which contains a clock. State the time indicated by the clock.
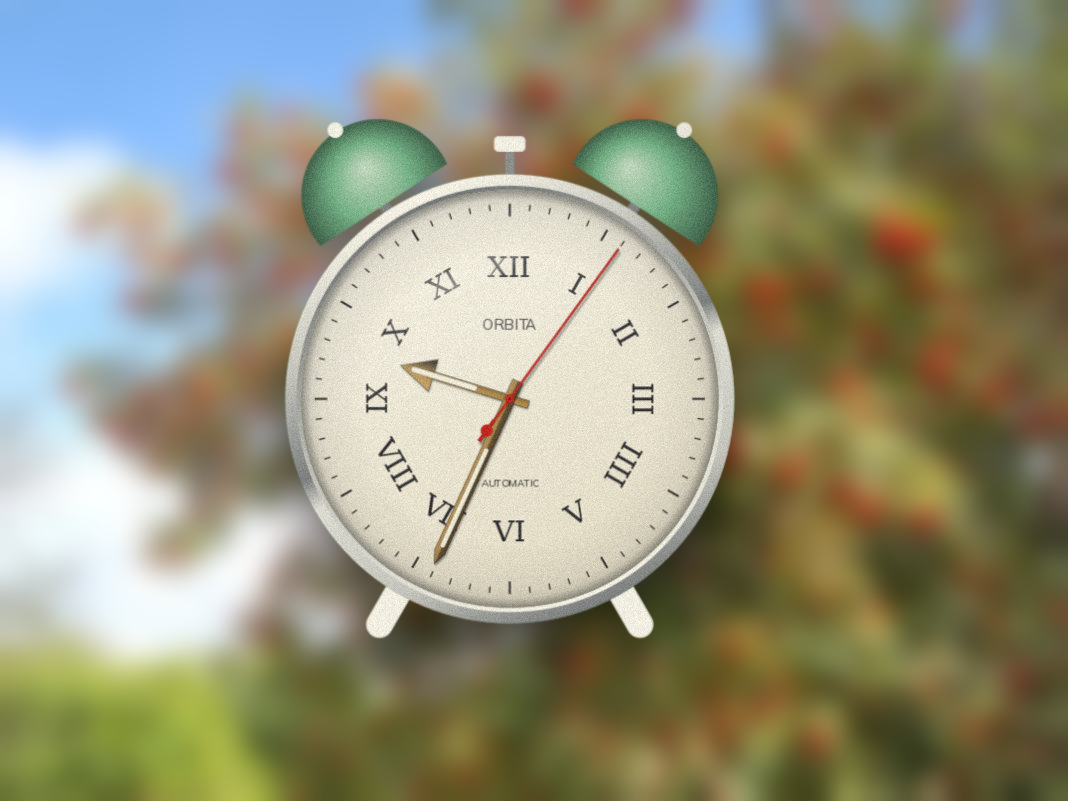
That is 9:34:06
